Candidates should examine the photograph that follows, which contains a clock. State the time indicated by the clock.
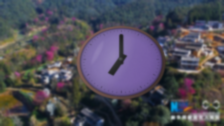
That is 7:00
